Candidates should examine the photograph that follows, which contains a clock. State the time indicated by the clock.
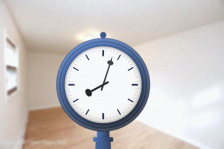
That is 8:03
